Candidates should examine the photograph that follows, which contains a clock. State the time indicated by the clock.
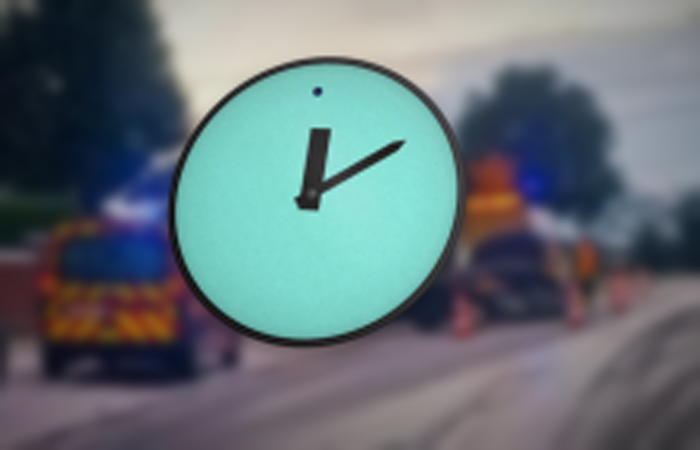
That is 12:10
